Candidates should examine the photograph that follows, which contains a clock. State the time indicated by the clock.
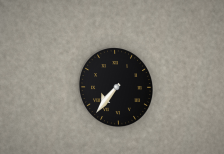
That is 7:37
